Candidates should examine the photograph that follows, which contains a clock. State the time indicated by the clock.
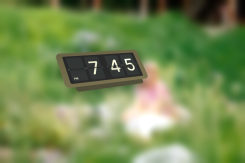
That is 7:45
